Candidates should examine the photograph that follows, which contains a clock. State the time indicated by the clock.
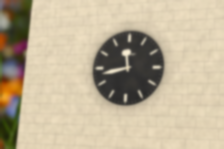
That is 11:43
